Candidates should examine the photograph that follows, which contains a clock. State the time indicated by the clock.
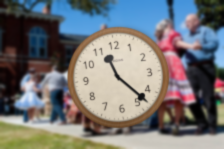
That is 11:23
